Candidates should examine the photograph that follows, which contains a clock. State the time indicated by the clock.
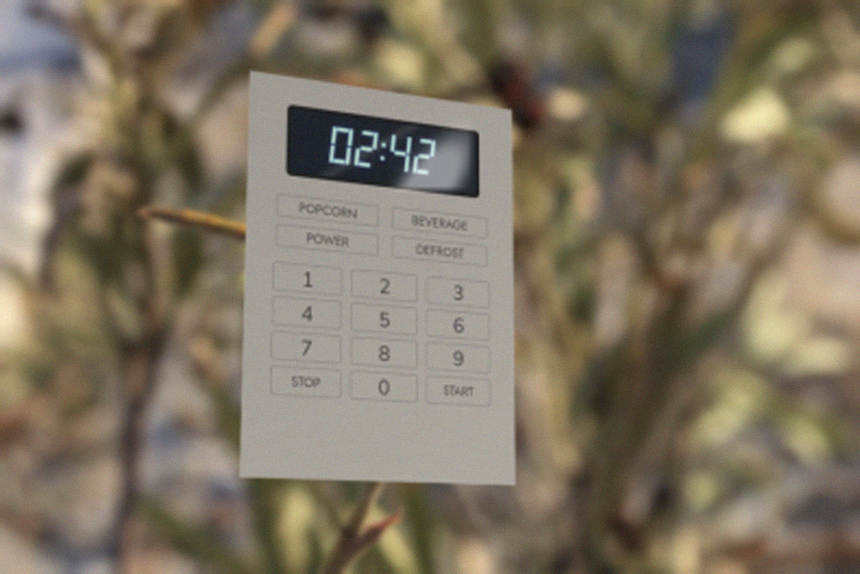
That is 2:42
